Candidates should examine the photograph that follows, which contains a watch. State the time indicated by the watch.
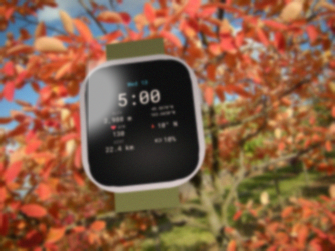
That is 5:00
